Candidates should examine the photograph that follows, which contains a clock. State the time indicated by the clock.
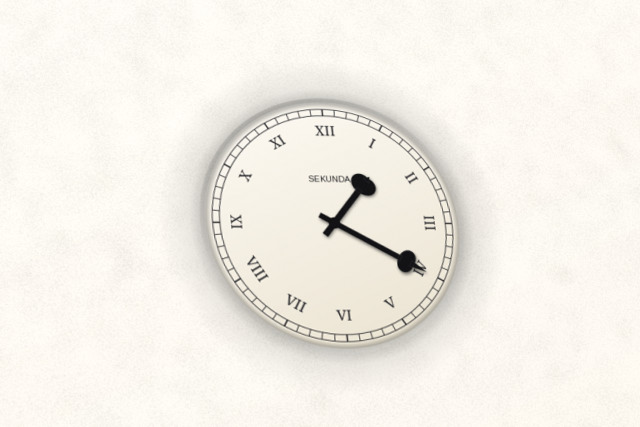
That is 1:20
